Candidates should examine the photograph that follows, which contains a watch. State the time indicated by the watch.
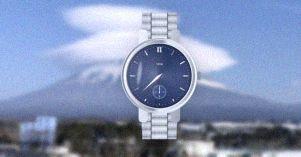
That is 7:38
